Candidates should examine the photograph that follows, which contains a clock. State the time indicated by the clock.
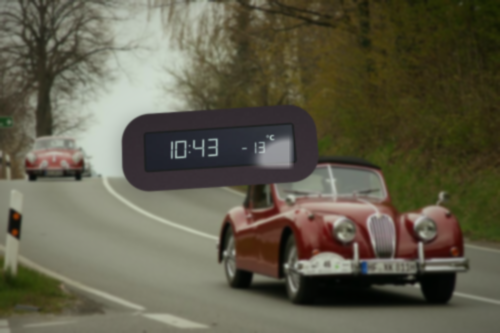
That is 10:43
